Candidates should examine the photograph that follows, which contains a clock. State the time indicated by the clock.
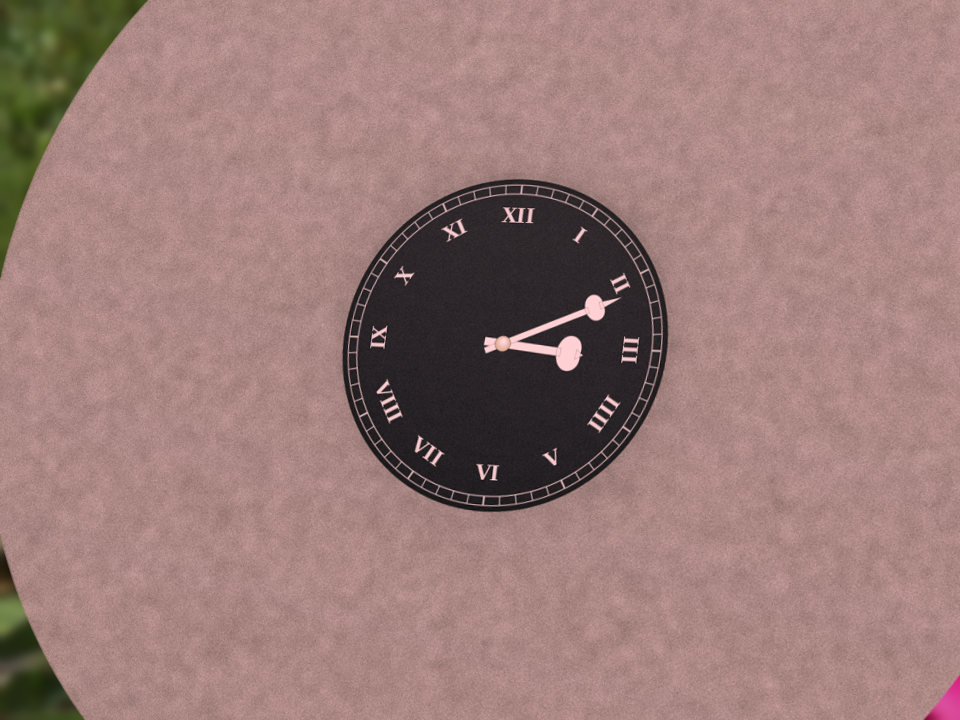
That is 3:11
